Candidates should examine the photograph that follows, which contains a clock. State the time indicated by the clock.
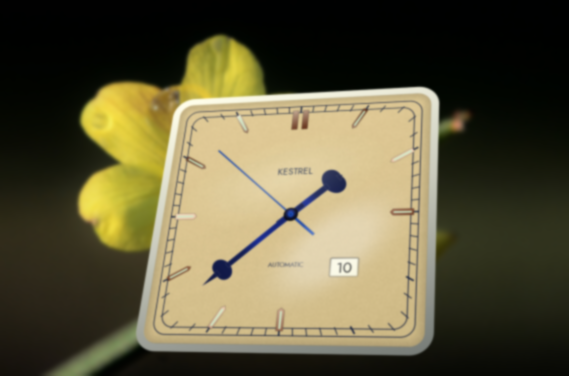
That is 1:37:52
